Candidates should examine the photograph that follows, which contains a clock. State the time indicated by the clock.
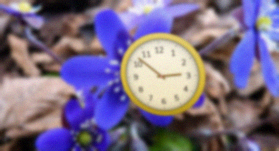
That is 2:52
